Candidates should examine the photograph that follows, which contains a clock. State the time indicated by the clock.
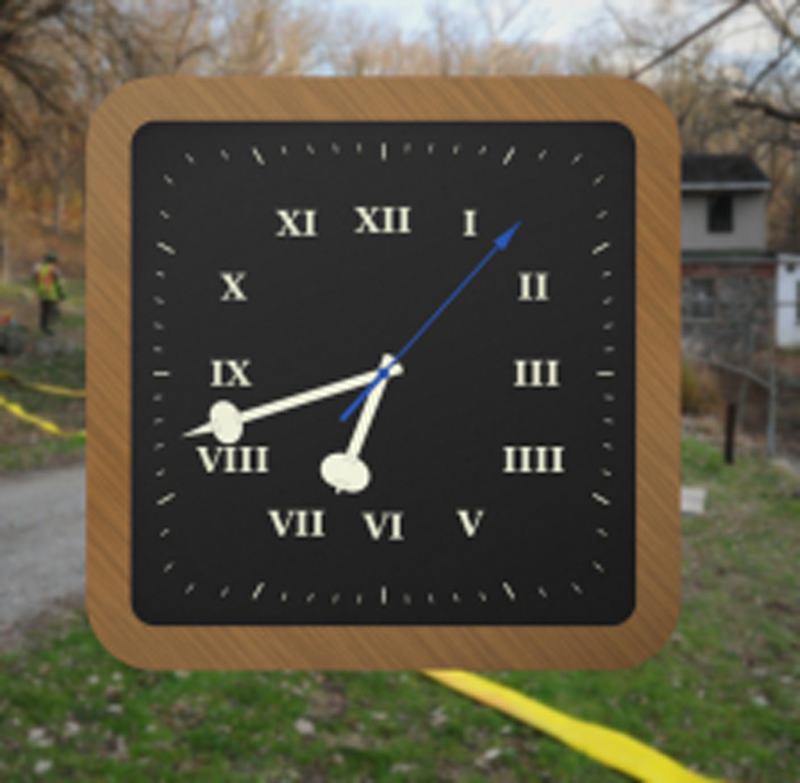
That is 6:42:07
